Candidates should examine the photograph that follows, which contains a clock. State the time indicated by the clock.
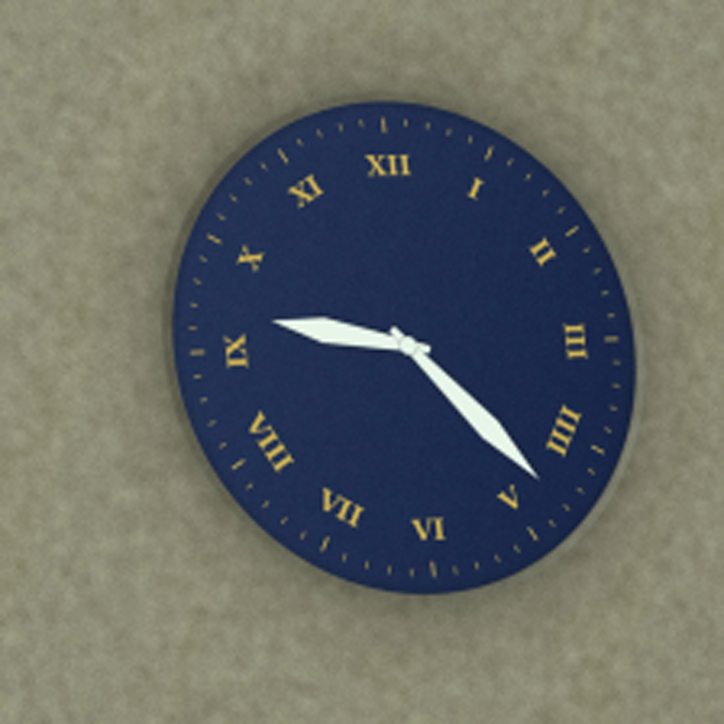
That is 9:23
